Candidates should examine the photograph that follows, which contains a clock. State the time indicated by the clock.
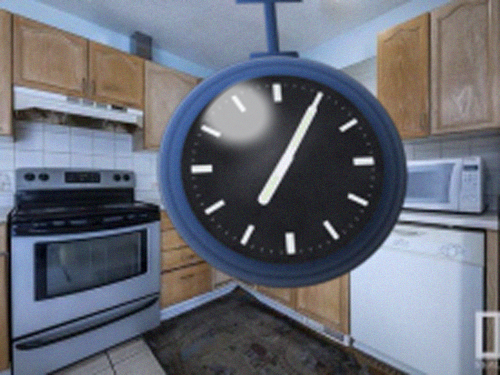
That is 7:05
